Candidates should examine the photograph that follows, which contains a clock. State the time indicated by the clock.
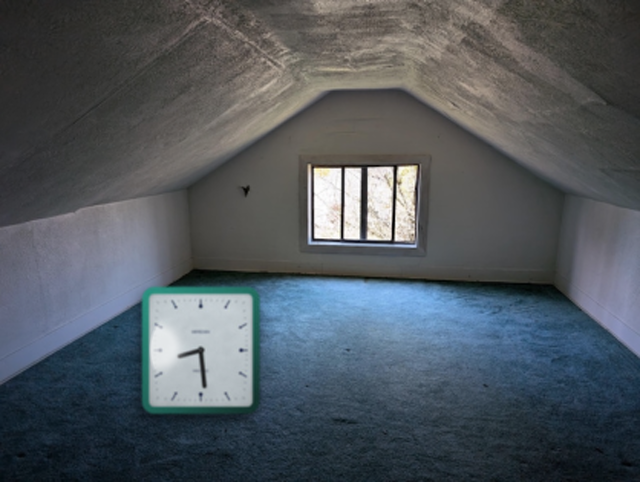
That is 8:29
